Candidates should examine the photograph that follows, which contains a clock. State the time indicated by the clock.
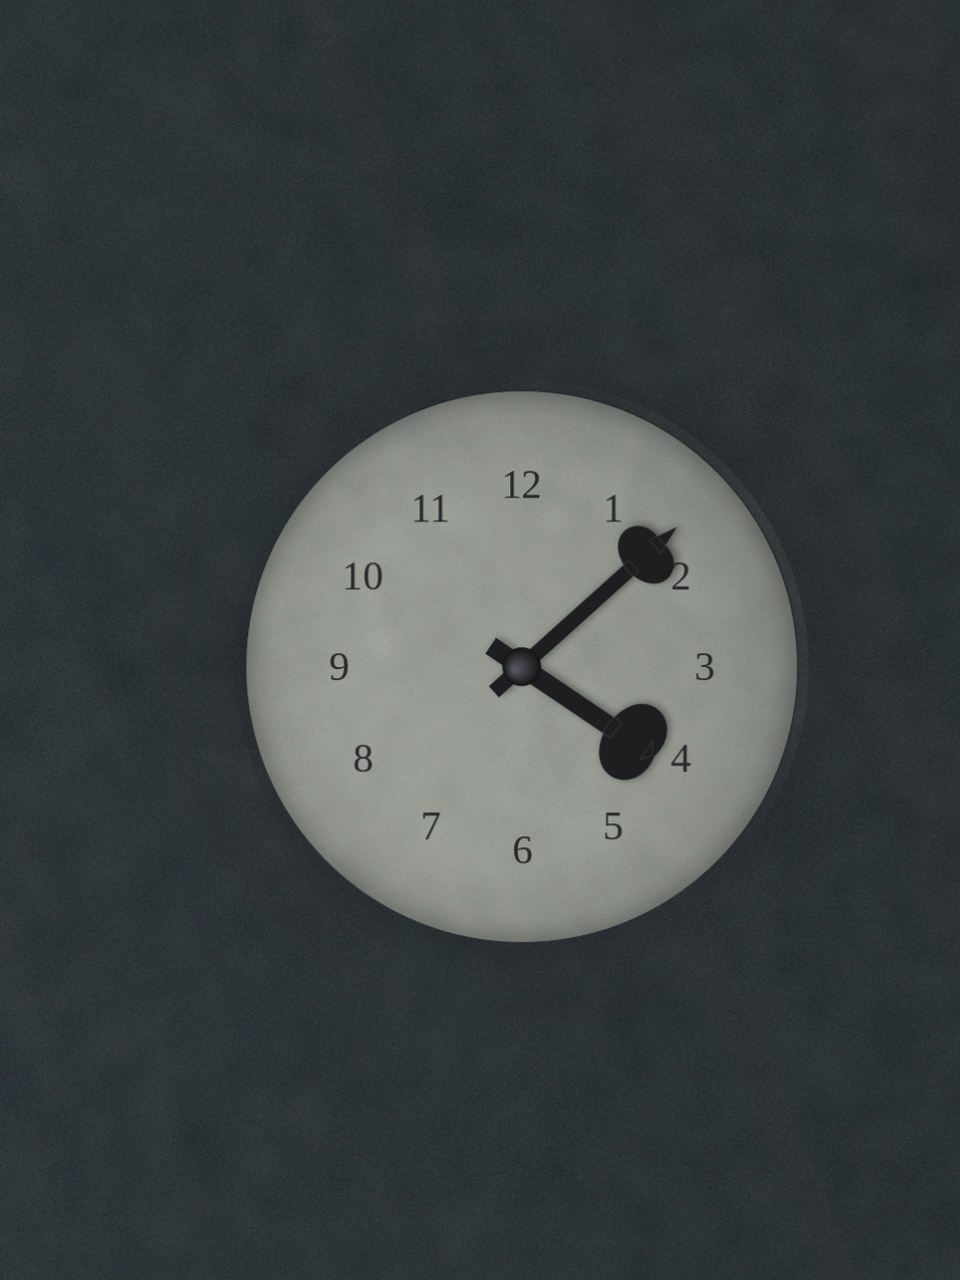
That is 4:08
